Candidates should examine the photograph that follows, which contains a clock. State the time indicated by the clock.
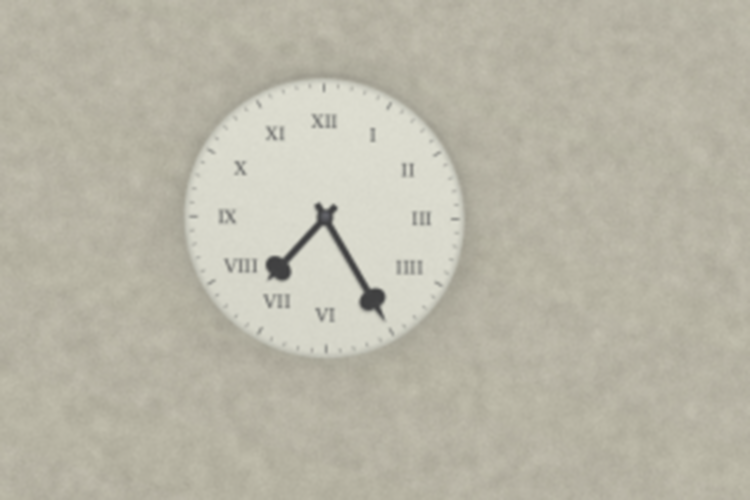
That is 7:25
